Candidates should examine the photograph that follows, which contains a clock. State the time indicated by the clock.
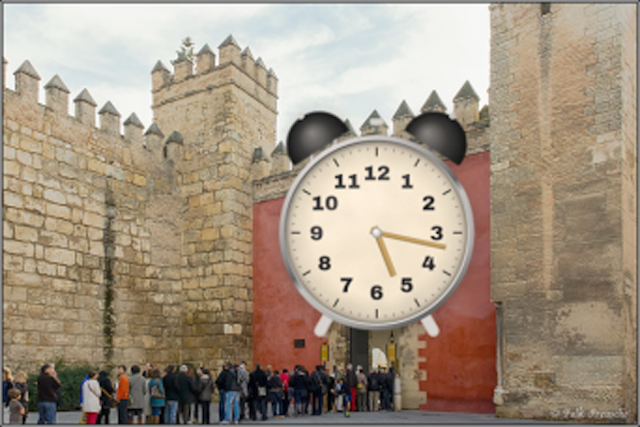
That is 5:17
